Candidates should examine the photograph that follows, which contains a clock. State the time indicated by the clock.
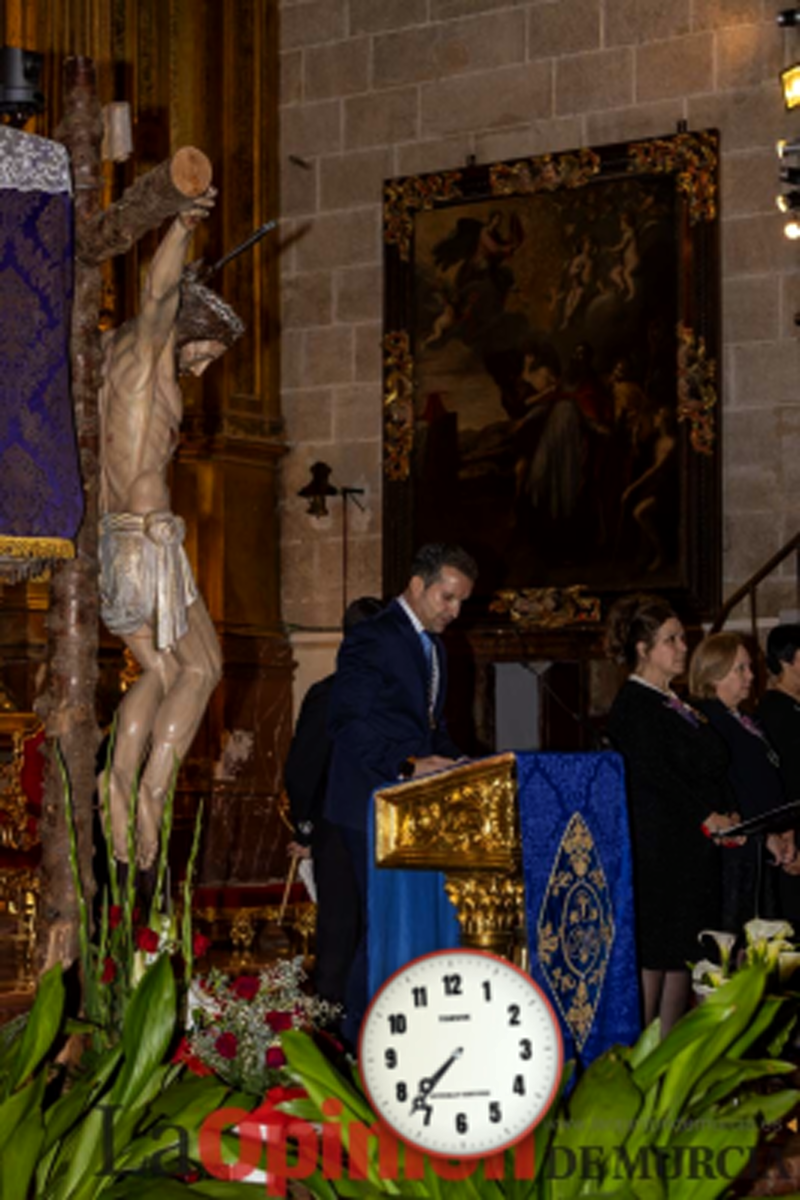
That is 7:37
